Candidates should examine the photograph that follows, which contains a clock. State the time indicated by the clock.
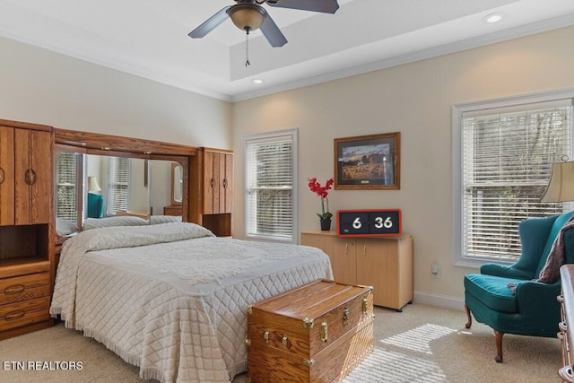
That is 6:36
